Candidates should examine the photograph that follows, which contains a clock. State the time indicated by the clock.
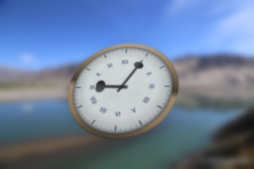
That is 9:05
